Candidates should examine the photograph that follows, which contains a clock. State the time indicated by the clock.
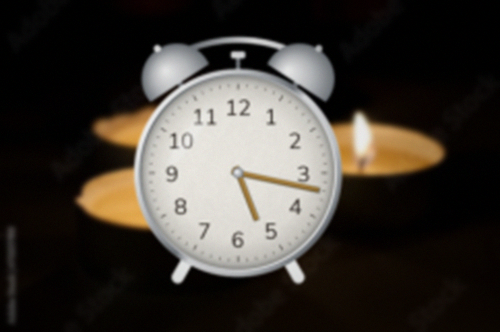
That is 5:17
